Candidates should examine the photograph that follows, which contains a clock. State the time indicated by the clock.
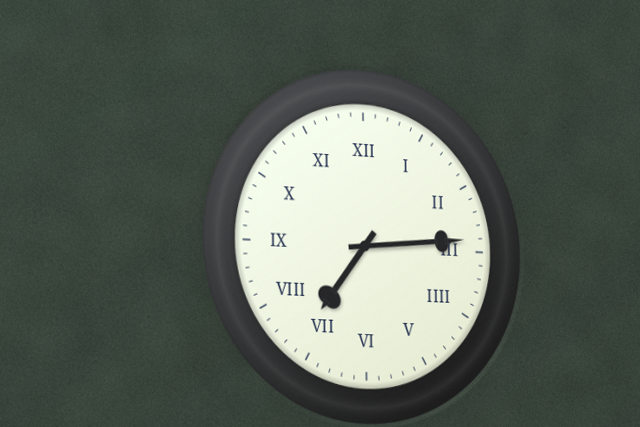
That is 7:14
